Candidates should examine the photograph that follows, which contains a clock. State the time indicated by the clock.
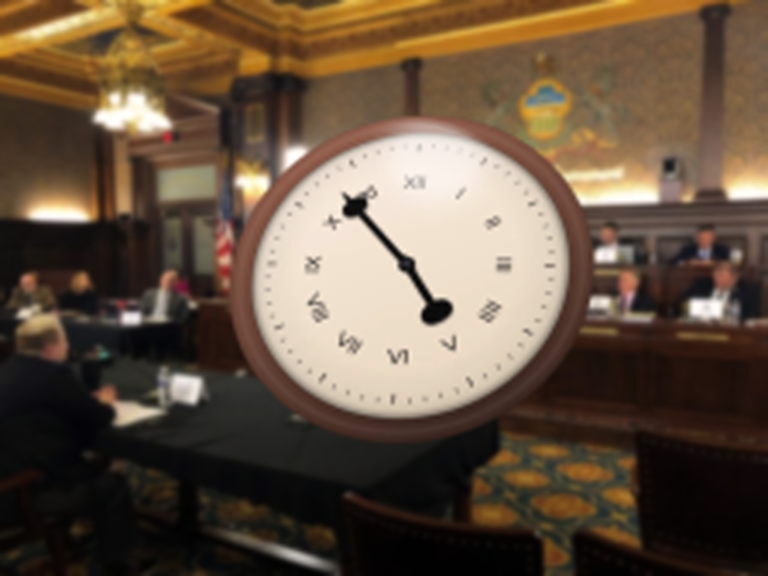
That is 4:53
